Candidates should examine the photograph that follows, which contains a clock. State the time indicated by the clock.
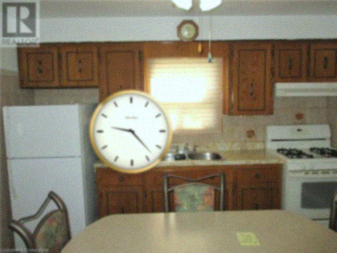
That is 9:23
